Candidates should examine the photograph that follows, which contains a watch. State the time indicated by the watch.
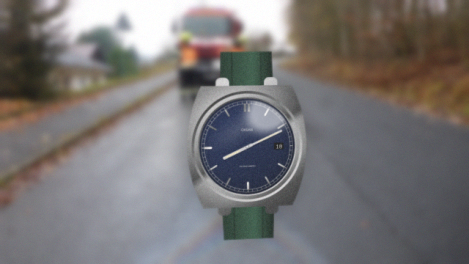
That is 8:11
